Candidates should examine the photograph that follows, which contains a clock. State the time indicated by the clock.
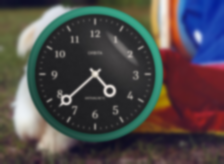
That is 4:38
